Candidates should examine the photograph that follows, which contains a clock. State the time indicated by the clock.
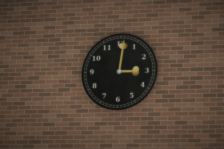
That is 3:01
